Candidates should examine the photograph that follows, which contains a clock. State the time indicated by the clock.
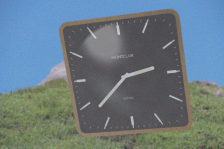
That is 2:38
